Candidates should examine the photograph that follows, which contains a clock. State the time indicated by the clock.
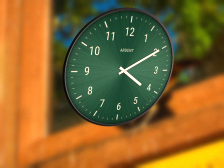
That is 4:10
